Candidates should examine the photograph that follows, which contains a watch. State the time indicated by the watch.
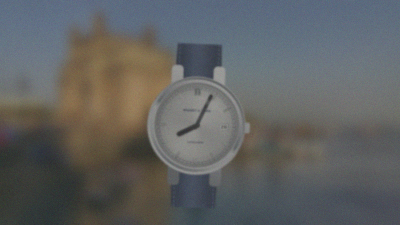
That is 8:04
